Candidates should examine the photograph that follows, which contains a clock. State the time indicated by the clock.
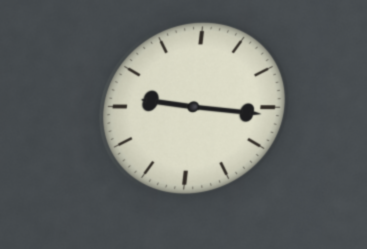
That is 9:16
